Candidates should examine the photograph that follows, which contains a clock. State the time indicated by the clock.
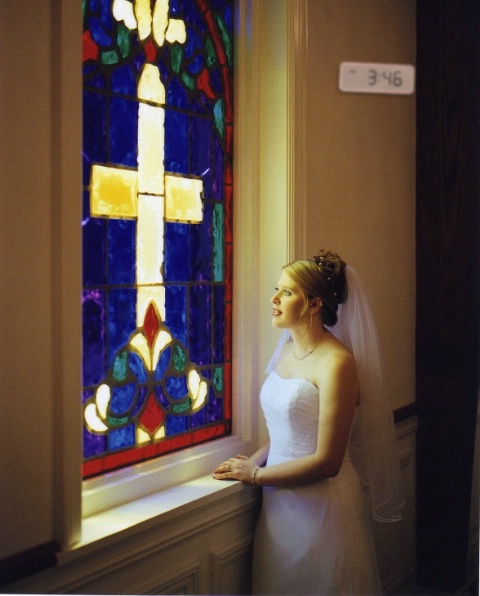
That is 3:46
